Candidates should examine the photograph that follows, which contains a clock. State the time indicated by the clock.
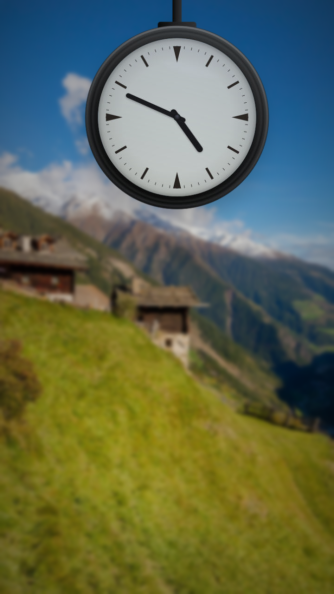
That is 4:49
